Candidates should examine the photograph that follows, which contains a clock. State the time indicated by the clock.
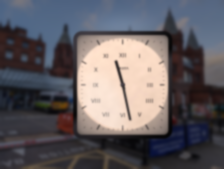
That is 11:28
